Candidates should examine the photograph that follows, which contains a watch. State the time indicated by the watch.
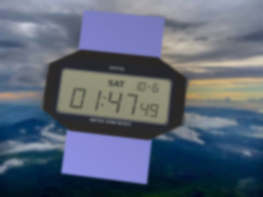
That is 1:47:49
